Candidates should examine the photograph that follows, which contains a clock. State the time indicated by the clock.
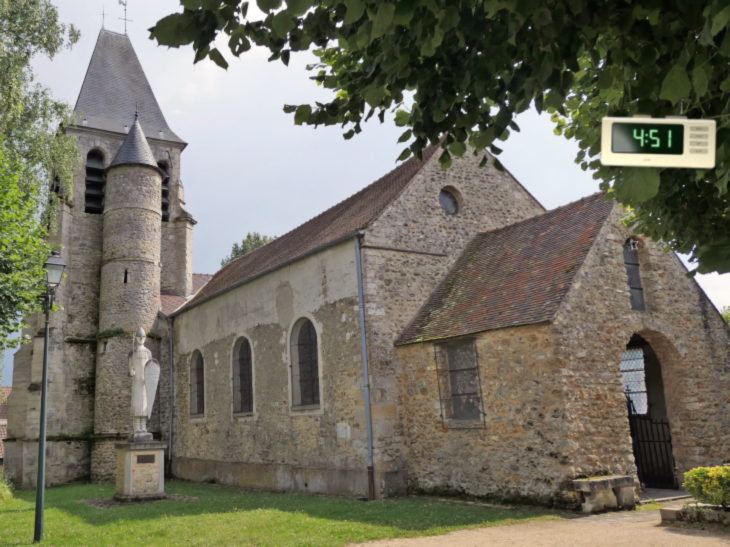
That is 4:51
